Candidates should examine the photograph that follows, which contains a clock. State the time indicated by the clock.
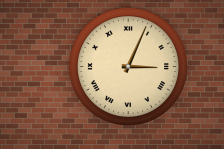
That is 3:04
